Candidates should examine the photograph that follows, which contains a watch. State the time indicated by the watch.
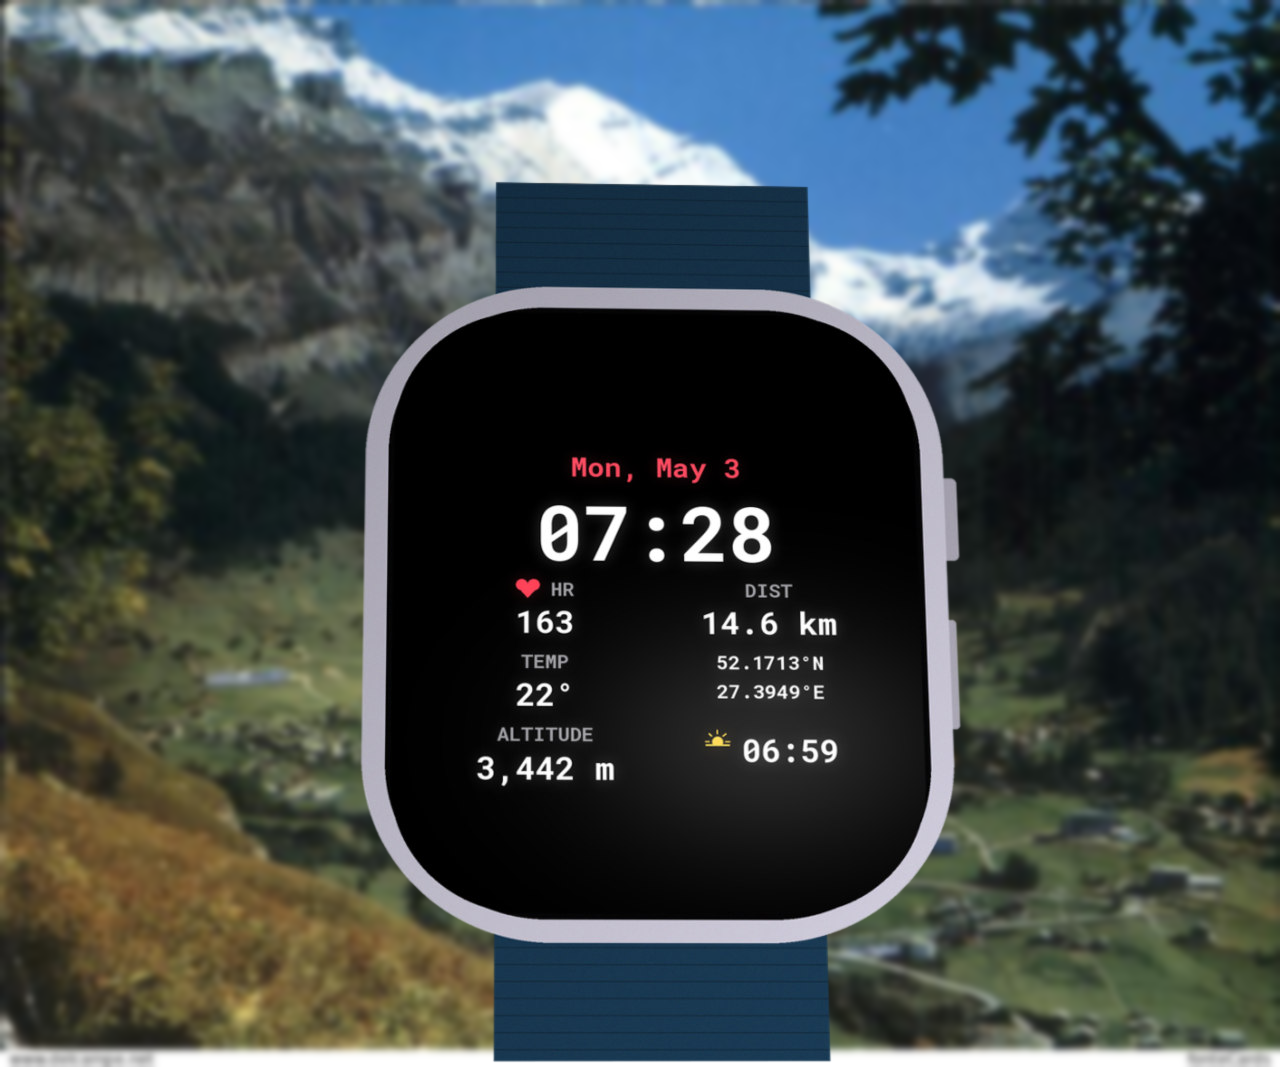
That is 7:28
